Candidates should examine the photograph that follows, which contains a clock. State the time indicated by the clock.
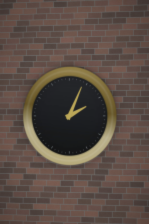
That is 2:04
